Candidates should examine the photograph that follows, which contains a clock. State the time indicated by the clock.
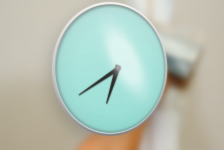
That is 6:40
